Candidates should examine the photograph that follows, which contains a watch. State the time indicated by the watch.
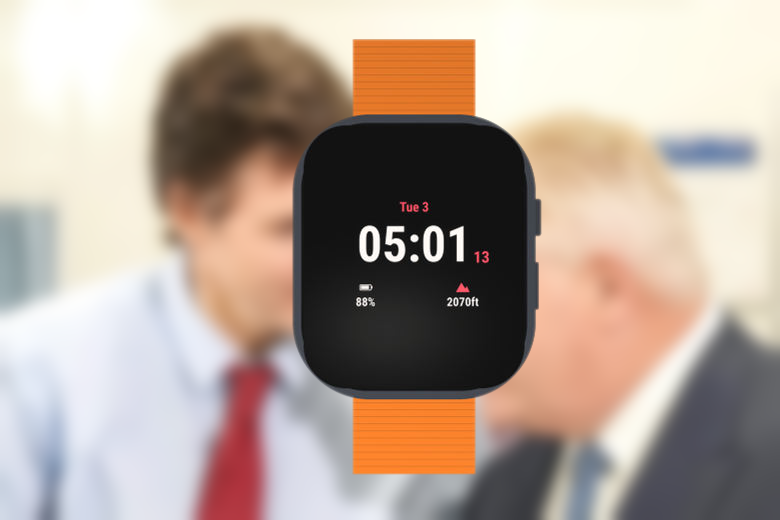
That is 5:01:13
